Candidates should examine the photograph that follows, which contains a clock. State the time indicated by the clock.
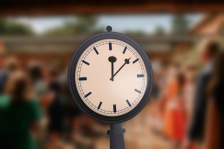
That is 12:08
